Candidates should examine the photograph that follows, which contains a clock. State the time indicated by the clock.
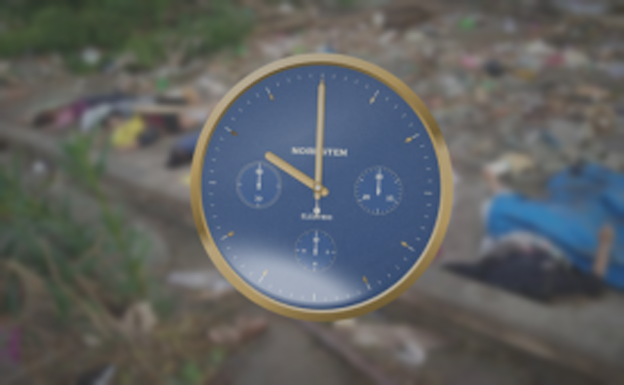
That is 10:00
